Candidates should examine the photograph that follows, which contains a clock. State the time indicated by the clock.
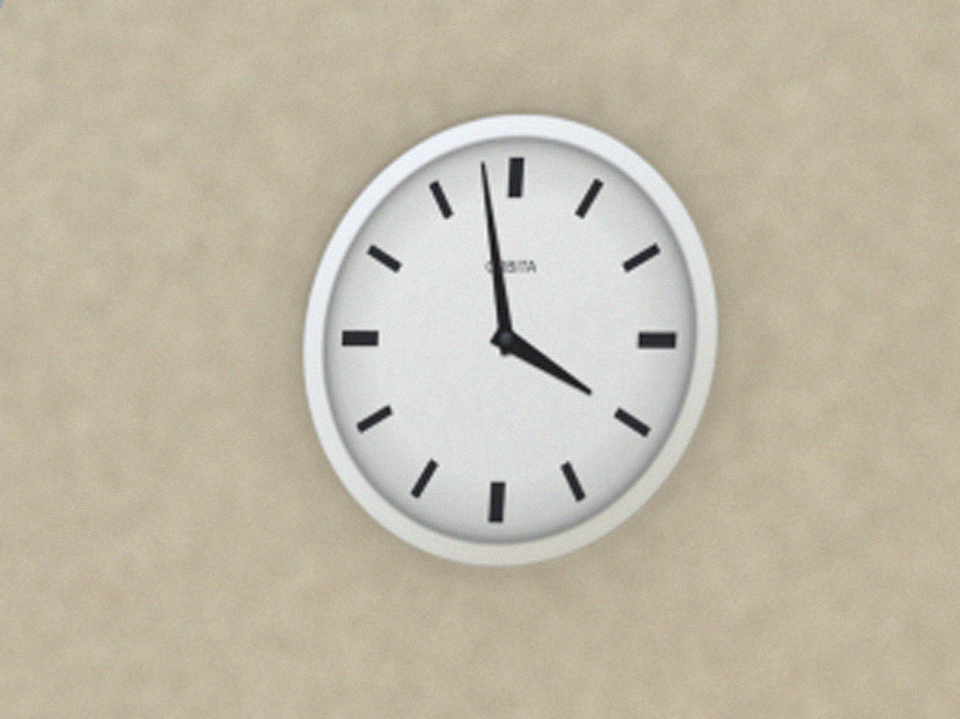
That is 3:58
